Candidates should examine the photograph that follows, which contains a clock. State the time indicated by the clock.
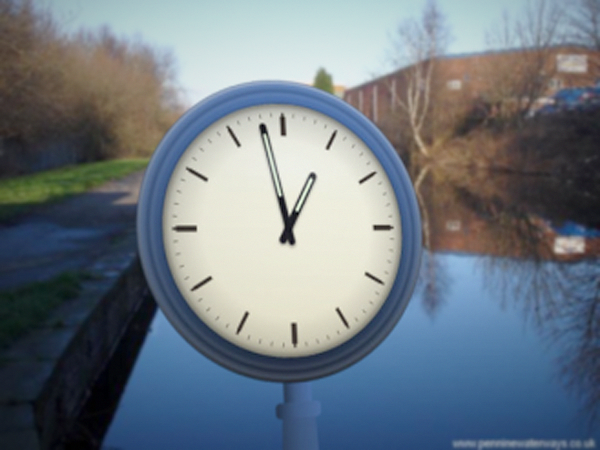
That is 12:58
